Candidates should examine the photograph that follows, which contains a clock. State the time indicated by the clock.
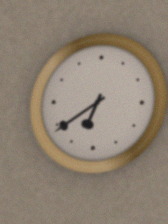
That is 6:39
